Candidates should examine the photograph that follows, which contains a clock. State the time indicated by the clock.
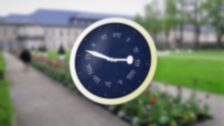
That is 2:47
